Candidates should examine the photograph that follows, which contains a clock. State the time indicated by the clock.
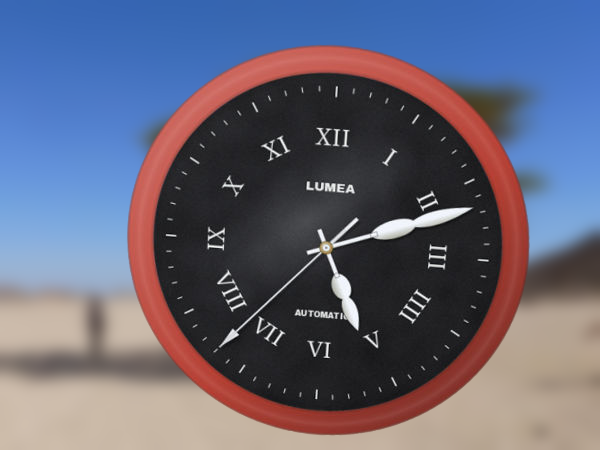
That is 5:11:37
